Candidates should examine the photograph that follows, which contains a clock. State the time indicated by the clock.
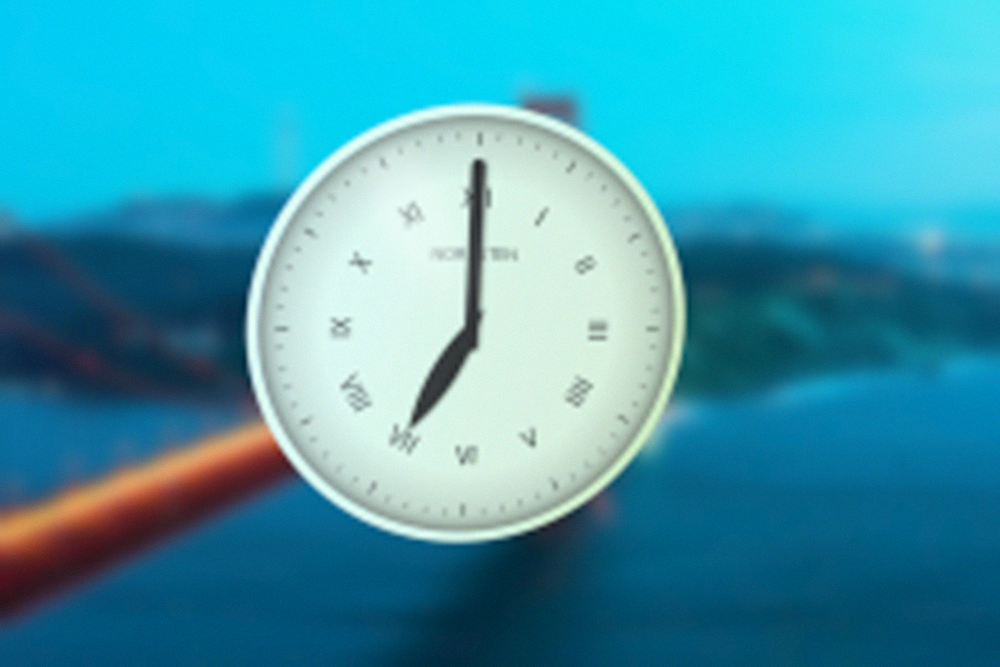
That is 7:00
